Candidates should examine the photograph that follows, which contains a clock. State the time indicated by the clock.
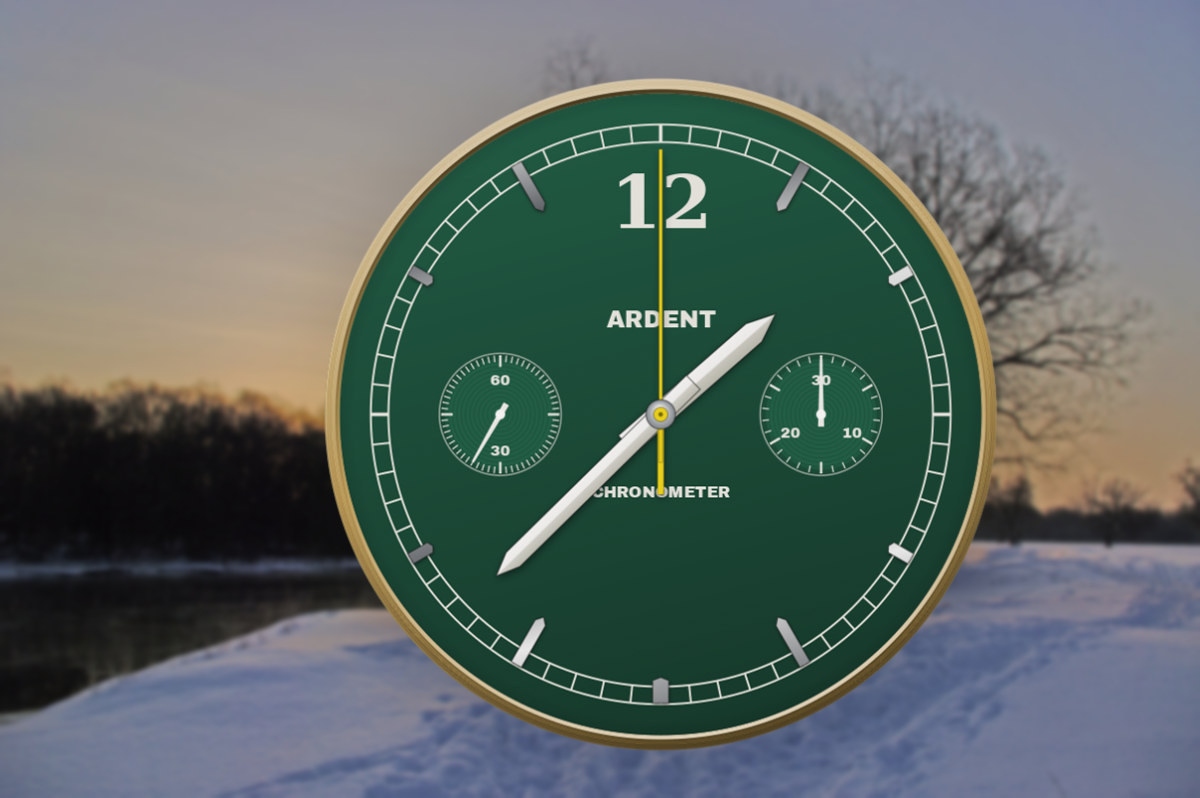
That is 1:37:35
